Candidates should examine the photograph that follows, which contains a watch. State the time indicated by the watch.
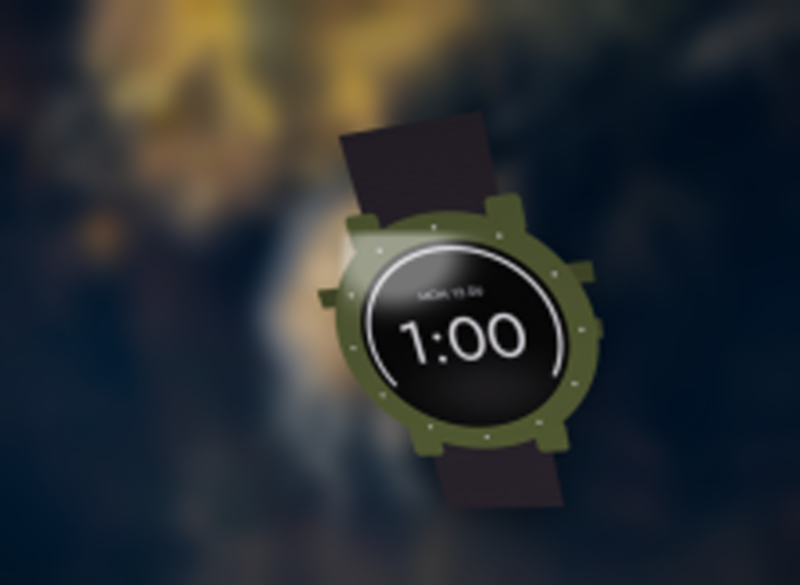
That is 1:00
